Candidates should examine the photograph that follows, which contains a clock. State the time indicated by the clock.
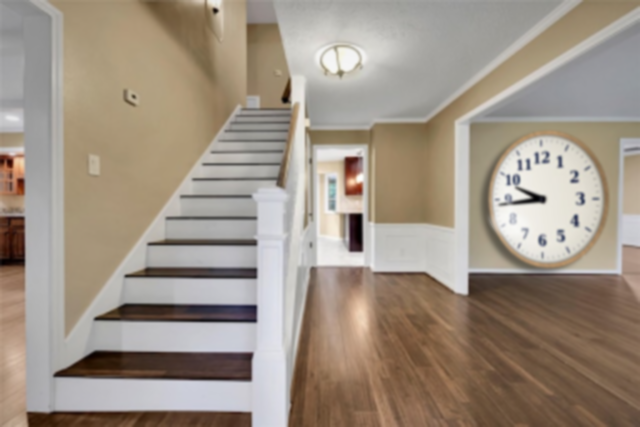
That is 9:44
